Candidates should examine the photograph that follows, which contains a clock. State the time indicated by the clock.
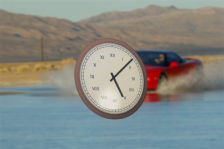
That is 5:08
